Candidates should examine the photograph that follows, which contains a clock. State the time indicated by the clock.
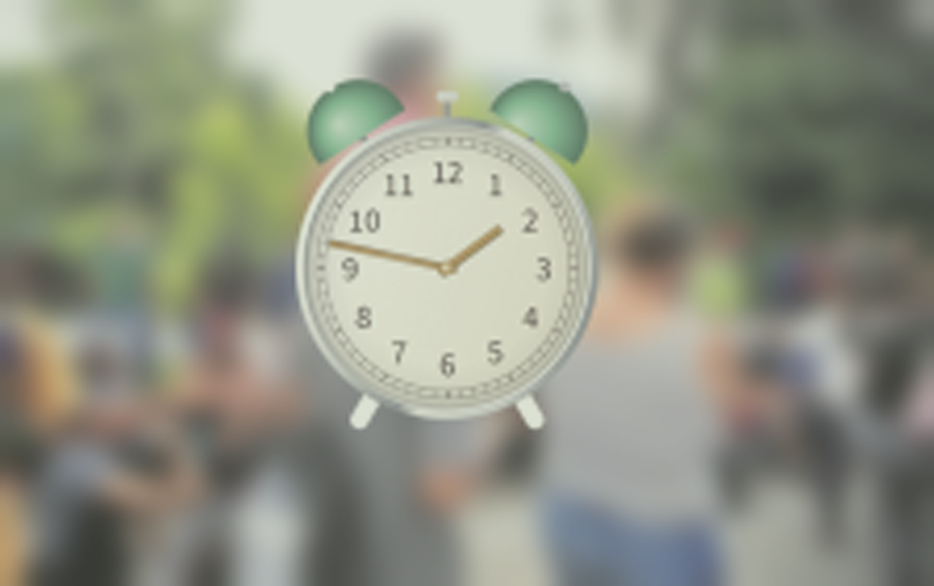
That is 1:47
